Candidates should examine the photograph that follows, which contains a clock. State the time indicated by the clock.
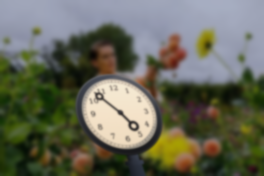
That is 4:53
